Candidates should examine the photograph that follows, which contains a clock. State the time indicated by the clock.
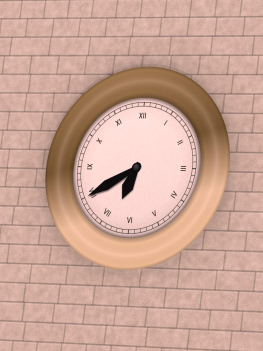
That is 6:40
